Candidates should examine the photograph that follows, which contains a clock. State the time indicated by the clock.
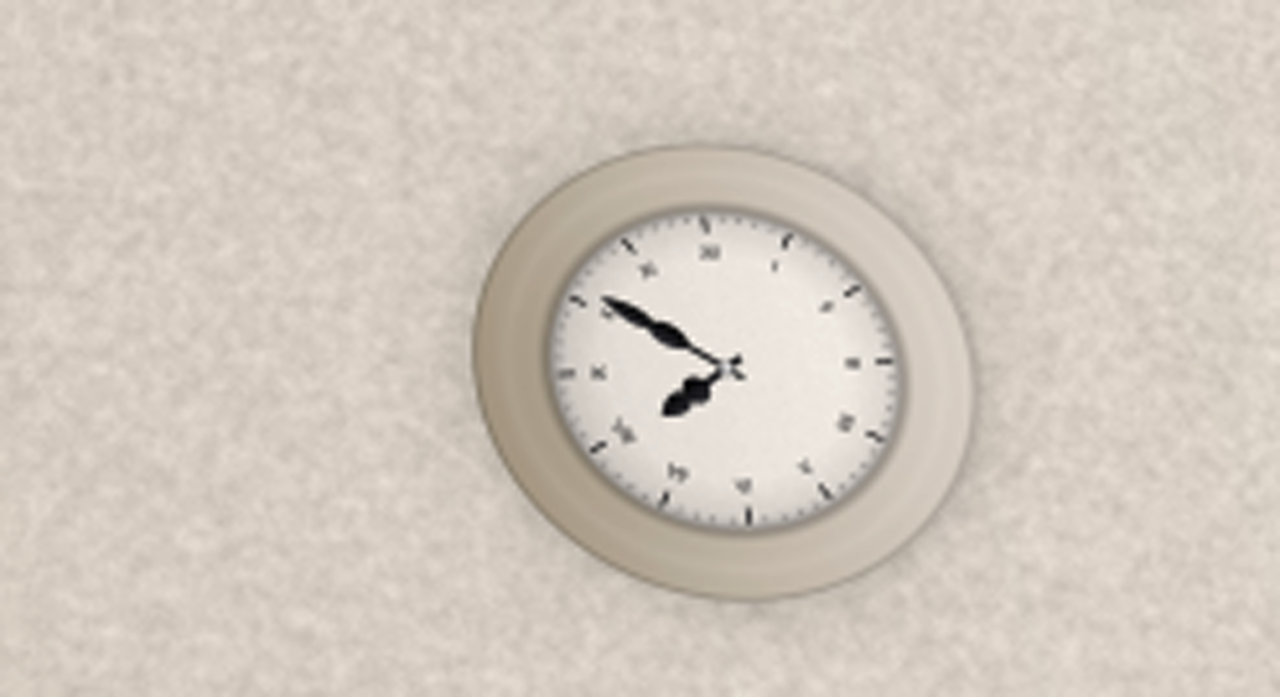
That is 7:51
